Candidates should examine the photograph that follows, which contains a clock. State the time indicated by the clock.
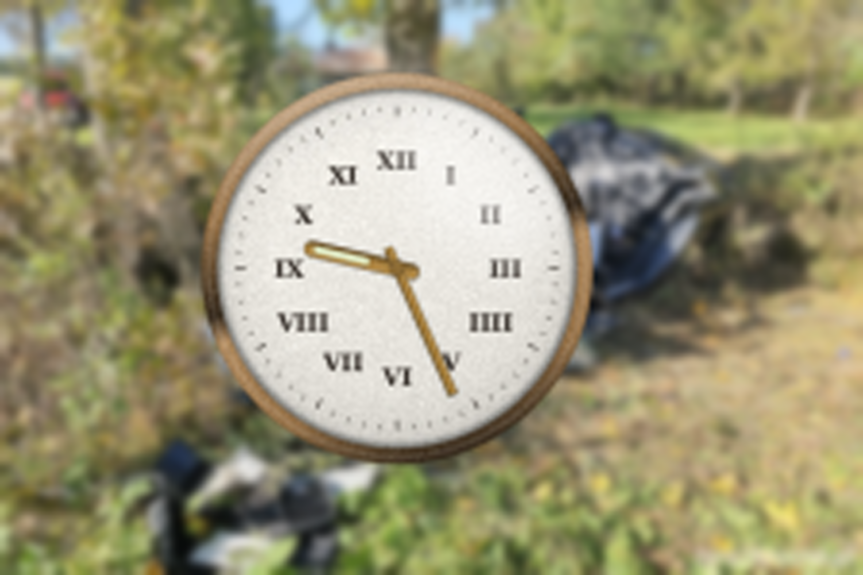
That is 9:26
